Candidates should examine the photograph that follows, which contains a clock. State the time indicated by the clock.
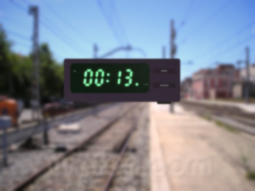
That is 0:13
